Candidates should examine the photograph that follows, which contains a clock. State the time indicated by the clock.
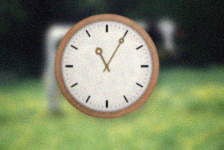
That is 11:05
